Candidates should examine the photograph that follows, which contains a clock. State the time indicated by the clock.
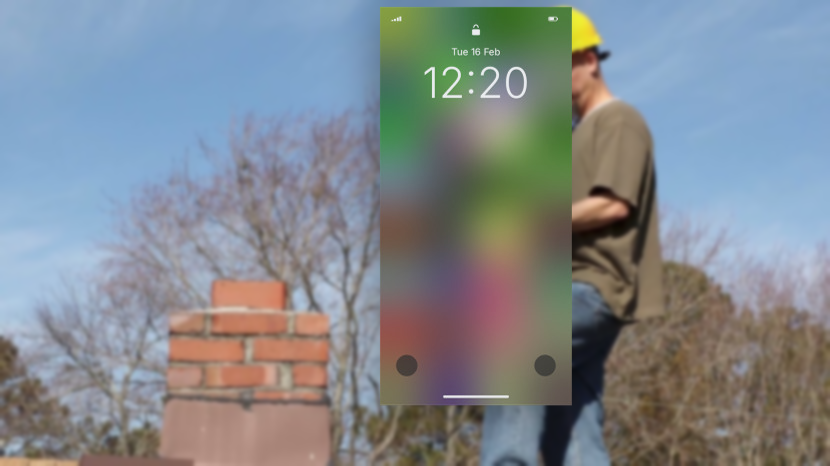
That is 12:20
